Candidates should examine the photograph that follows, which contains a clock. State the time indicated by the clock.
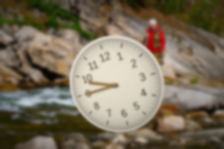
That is 9:45
